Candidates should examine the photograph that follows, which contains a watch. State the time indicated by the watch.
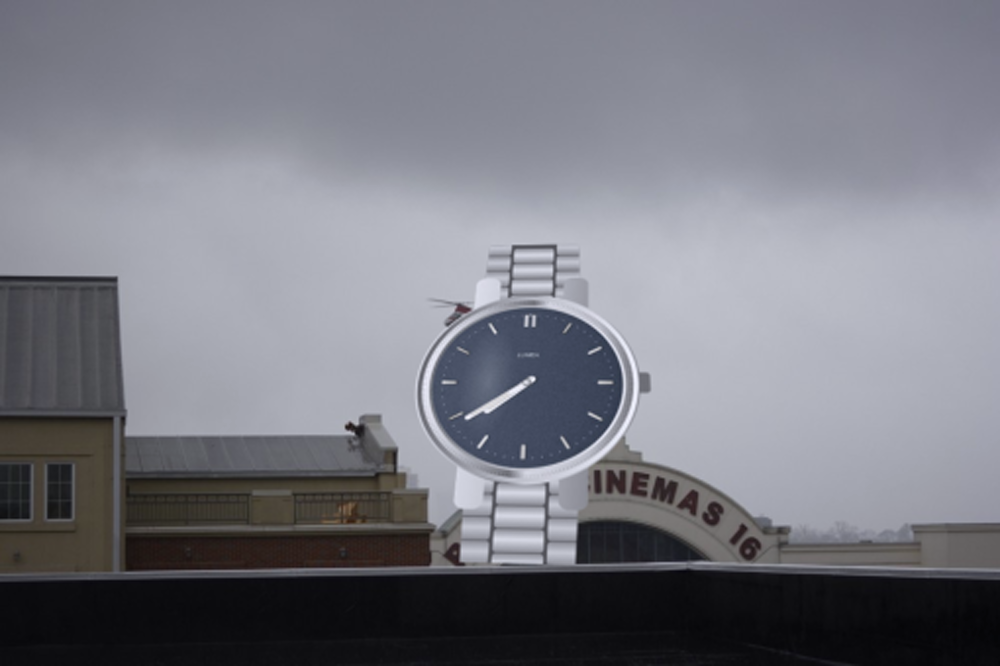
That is 7:39
